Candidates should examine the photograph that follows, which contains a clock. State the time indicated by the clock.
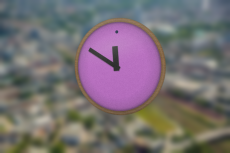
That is 11:50
